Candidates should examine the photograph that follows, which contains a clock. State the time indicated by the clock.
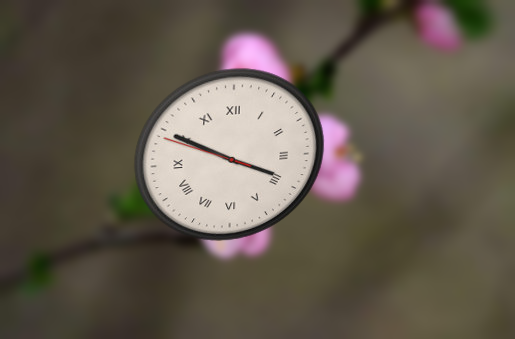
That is 3:49:49
